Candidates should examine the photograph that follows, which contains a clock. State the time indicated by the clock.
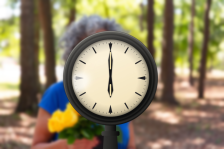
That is 6:00
